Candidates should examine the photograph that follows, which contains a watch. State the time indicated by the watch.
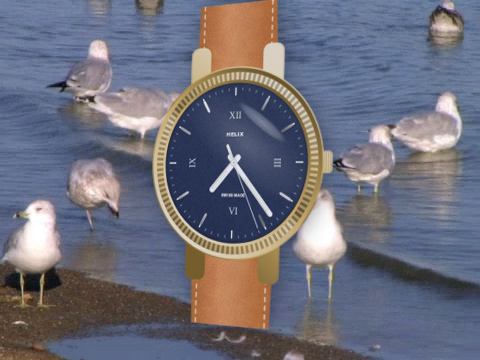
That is 7:23:26
